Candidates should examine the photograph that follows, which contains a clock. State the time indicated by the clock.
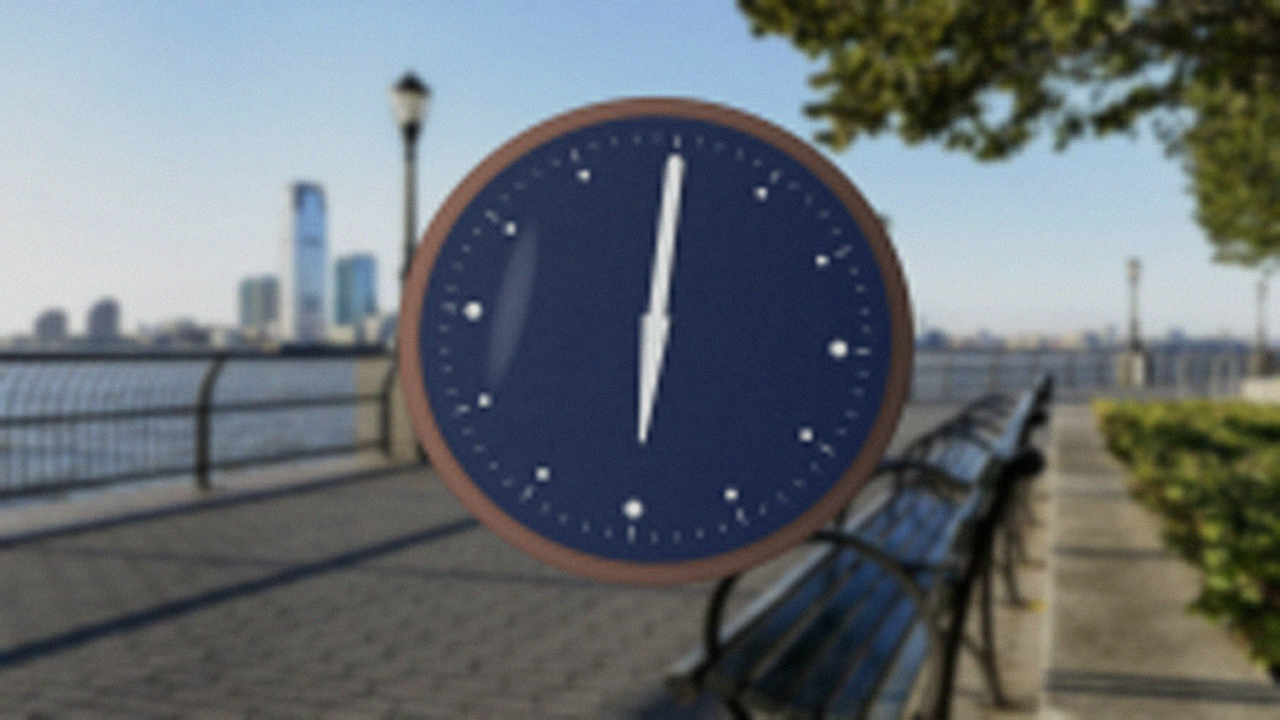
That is 6:00
